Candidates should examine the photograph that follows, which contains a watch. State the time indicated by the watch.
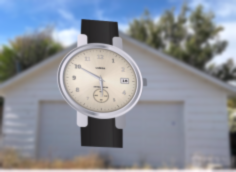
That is 5:50
